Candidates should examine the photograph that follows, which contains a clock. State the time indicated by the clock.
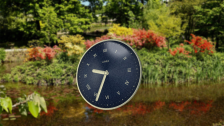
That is 9:34
